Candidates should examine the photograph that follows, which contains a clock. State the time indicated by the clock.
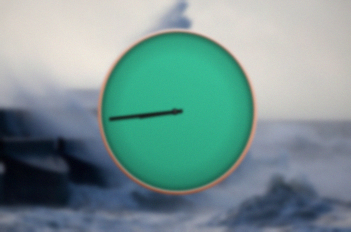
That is 8:44
